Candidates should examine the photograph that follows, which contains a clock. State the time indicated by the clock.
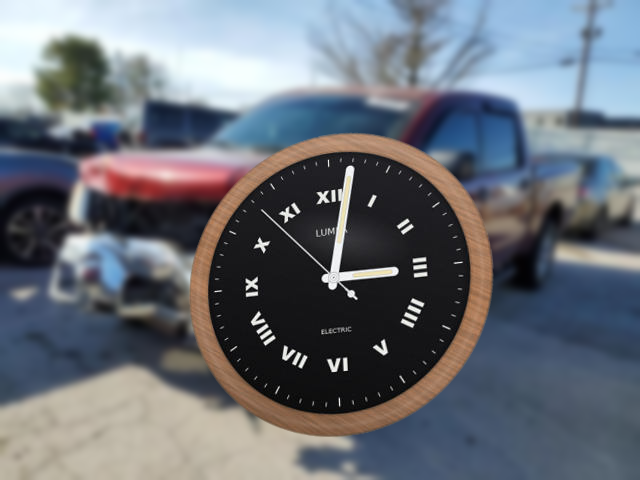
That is 3:01:53
